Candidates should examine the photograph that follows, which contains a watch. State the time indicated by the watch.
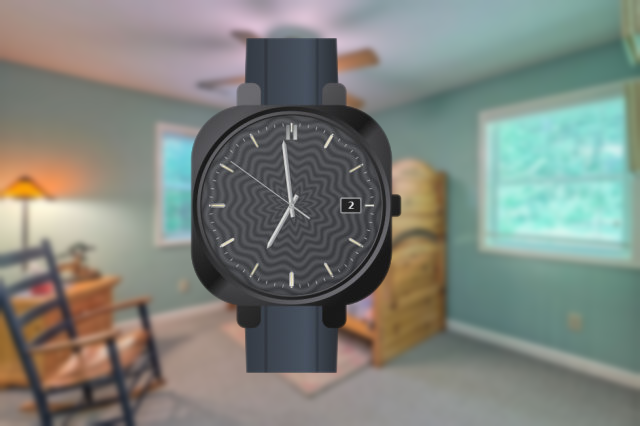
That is 6:58:51
